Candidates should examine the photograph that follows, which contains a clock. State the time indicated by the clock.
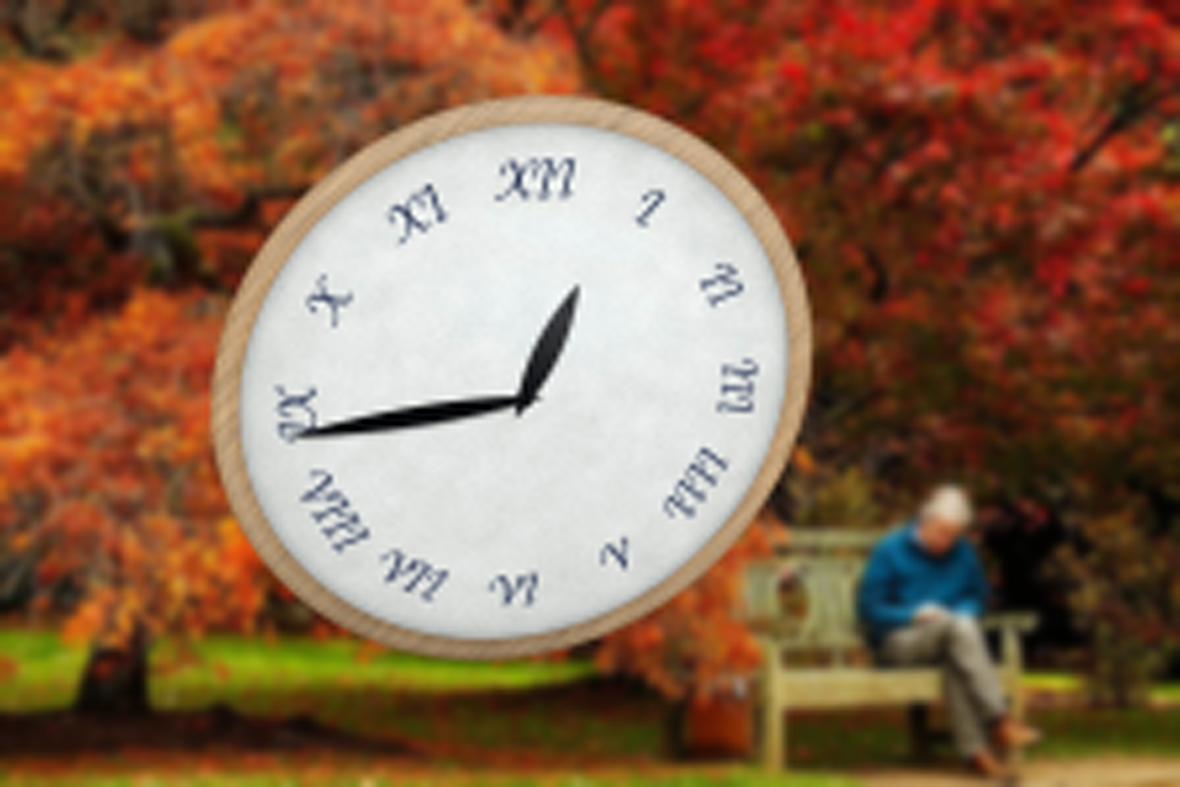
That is 12:44
